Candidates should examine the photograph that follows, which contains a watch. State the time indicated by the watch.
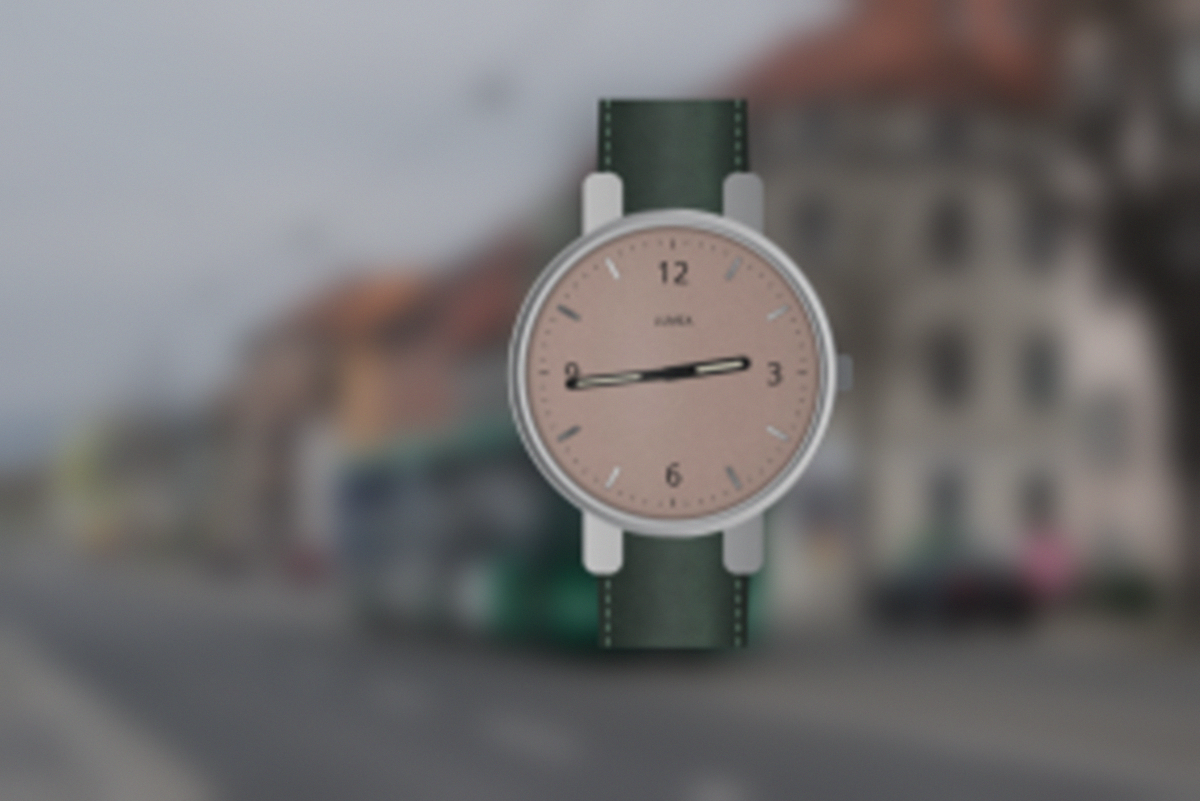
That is 2:44
